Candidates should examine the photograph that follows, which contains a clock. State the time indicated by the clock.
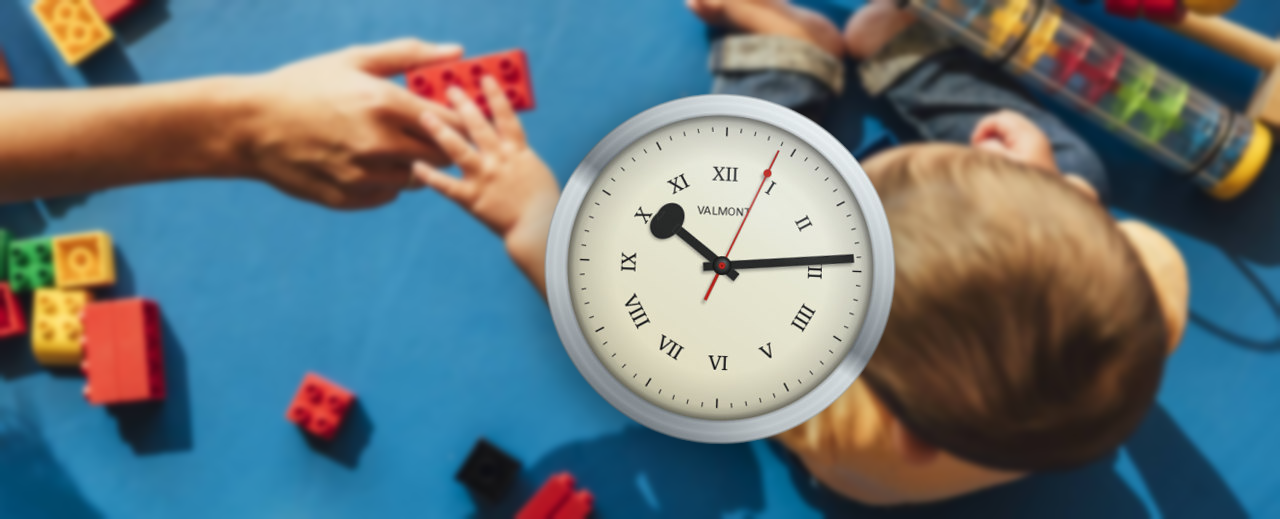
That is 10:14:04
